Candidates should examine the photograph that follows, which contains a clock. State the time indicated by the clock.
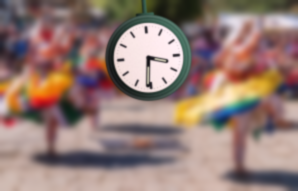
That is 3:31
